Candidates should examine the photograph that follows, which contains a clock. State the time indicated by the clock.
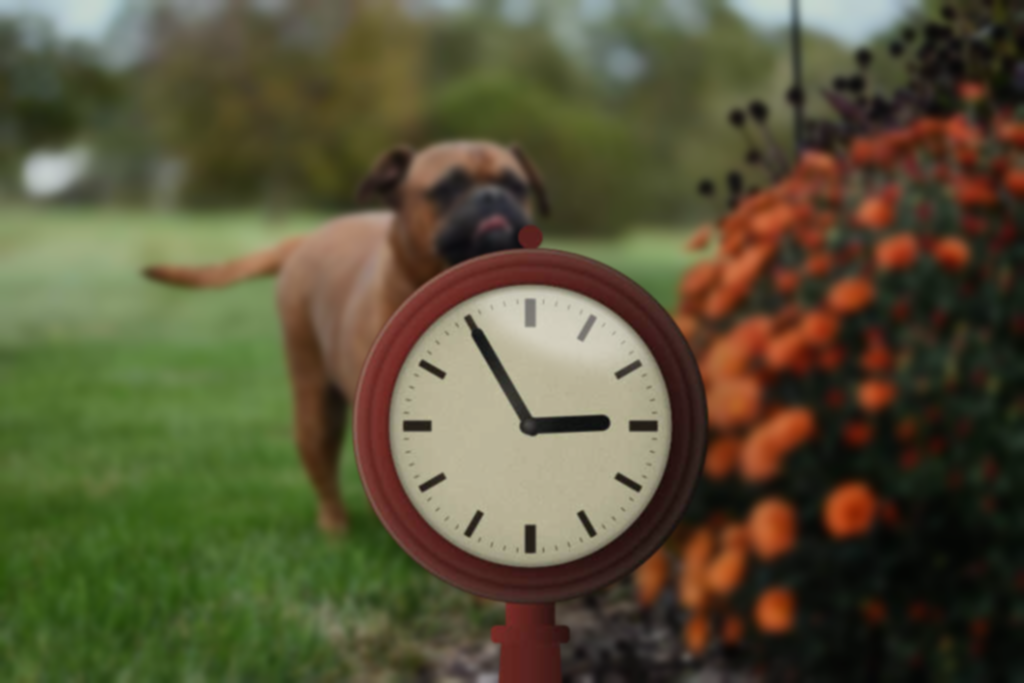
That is 2:55
